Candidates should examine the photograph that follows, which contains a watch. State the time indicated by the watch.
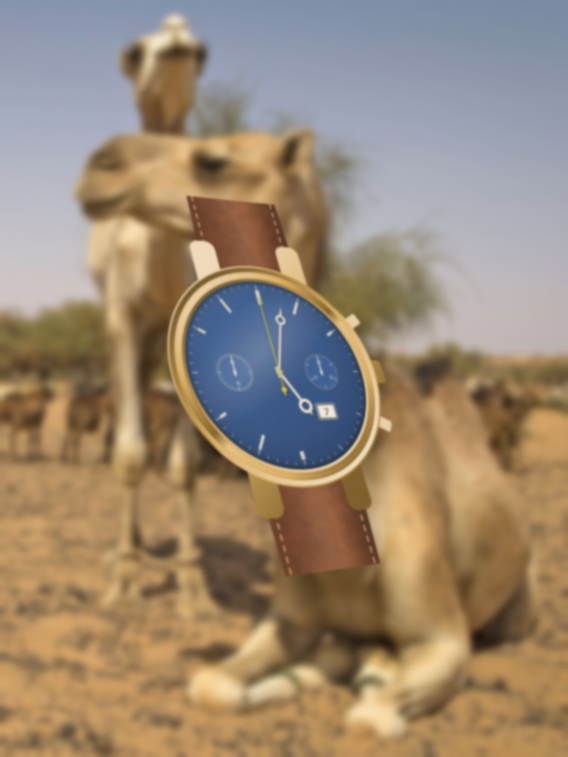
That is 5:03
